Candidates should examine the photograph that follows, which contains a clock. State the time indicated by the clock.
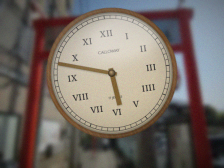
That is 5:48
